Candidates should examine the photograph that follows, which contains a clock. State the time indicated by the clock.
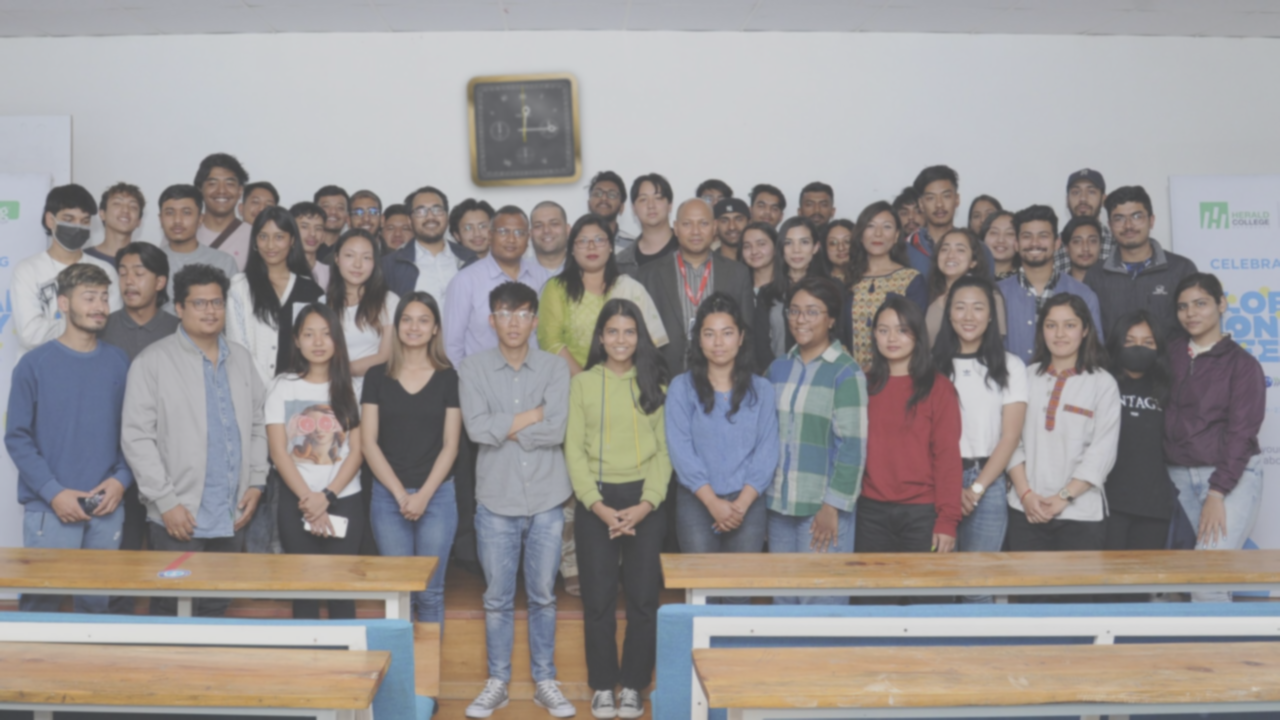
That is 12:15
